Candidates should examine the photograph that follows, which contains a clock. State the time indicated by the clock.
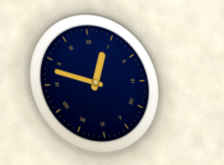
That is 12:48
